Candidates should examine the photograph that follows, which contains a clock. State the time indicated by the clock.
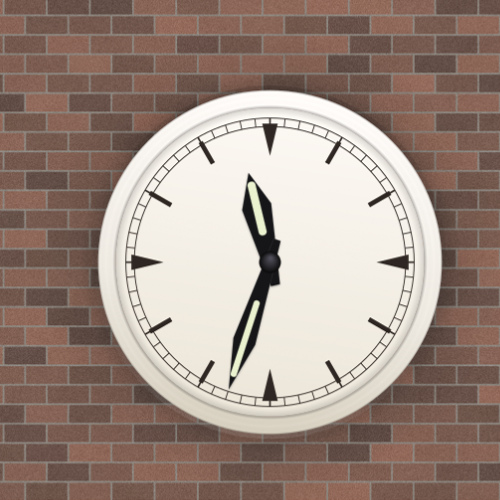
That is 11:33
